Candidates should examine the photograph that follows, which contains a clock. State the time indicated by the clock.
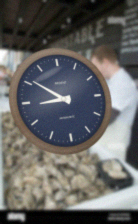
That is 8:51
